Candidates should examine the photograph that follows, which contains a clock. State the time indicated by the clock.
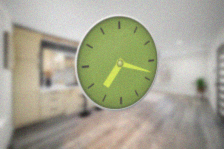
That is 7:18
